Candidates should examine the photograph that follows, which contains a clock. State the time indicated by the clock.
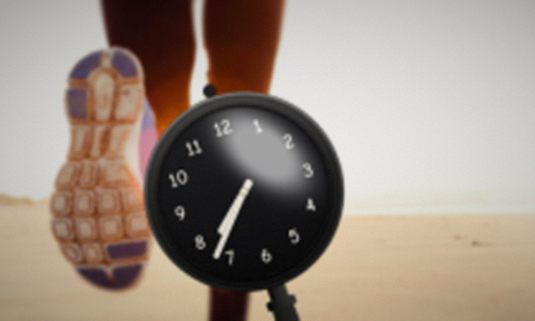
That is 7:37
